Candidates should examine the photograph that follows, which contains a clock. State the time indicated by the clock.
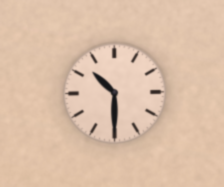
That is 10:30
